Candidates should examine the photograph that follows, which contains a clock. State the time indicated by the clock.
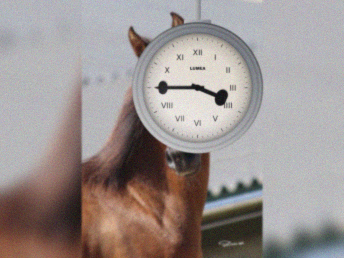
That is 3:45
